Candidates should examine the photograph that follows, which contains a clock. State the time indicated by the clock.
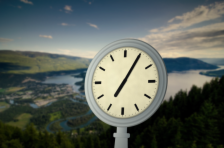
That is 7:05
